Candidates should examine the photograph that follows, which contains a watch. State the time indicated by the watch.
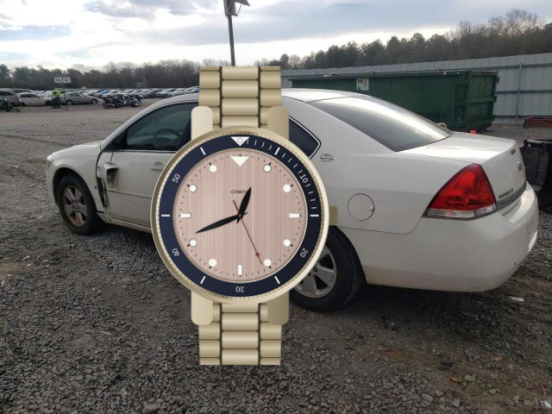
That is 12:41:26
